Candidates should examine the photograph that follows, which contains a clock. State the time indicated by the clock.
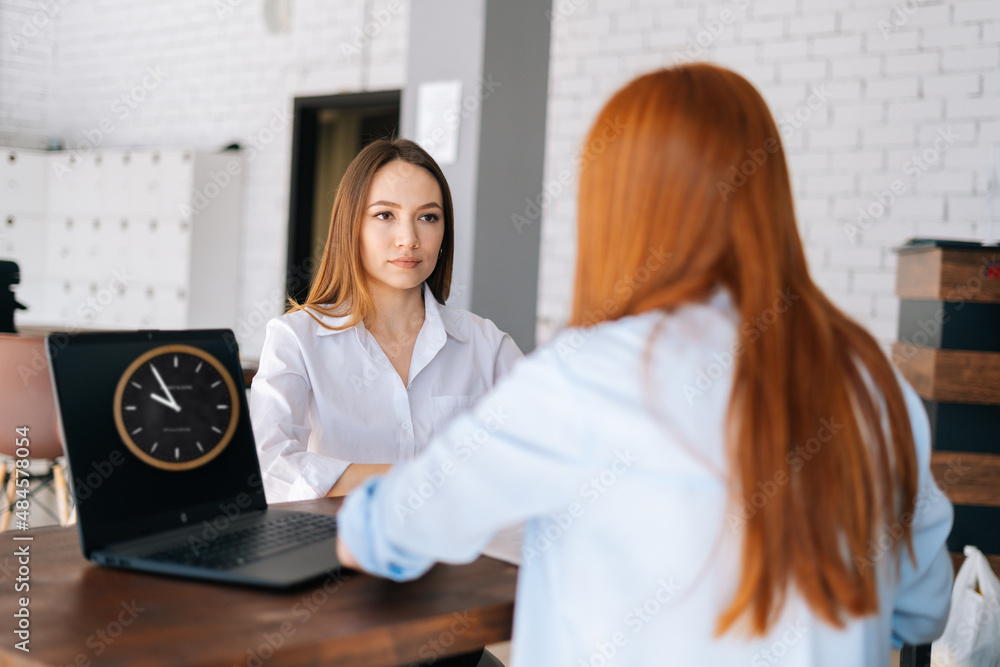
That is 9:55
